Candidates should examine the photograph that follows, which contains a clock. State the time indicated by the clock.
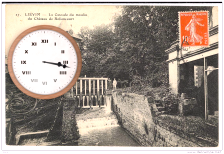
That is 3:17
